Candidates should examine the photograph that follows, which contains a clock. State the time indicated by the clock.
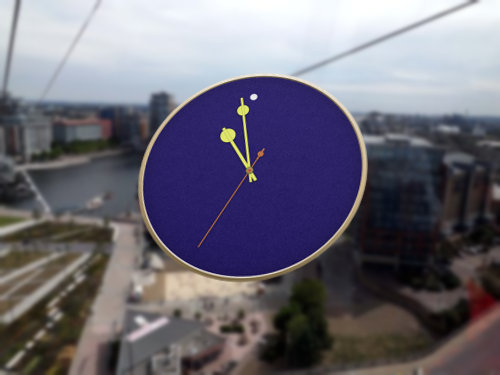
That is 10:58:35
